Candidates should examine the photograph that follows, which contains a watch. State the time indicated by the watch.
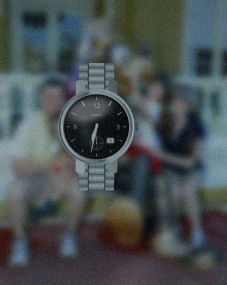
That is 6:32
